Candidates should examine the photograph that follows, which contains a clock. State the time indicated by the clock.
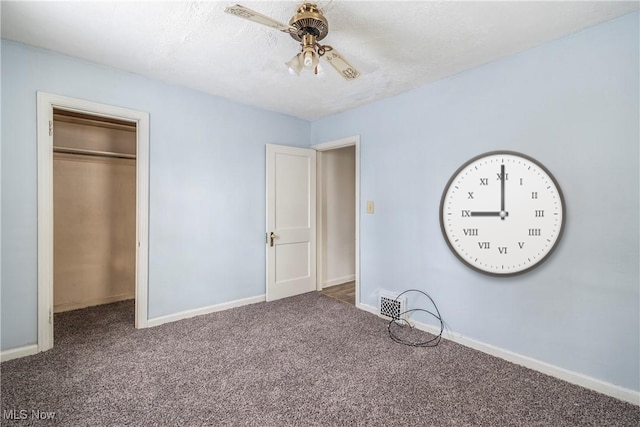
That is 9:00
